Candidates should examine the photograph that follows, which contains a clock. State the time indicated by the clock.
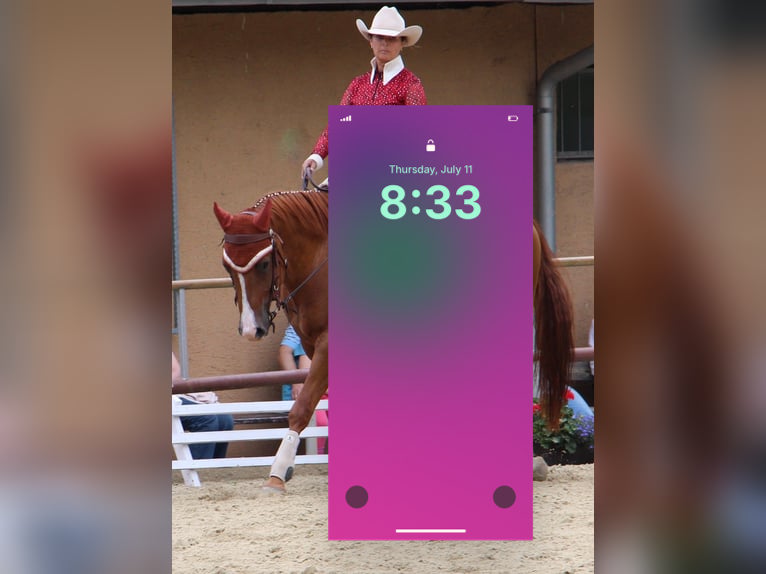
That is 8:33
